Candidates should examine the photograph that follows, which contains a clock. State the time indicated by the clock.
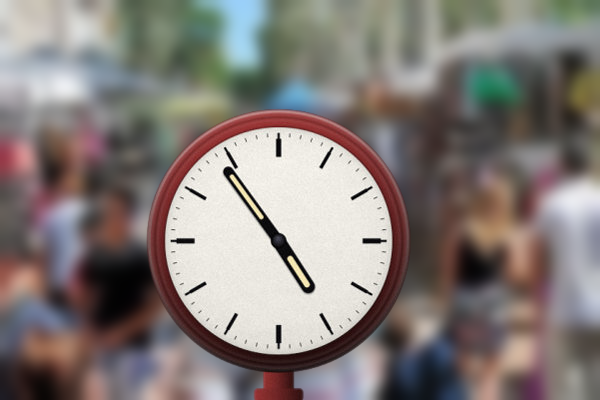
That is 4:54
